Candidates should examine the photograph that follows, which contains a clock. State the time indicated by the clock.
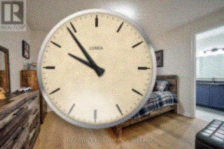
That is 9:54
